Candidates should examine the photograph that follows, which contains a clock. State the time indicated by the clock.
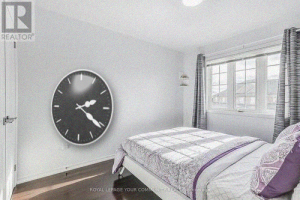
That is 2:21
